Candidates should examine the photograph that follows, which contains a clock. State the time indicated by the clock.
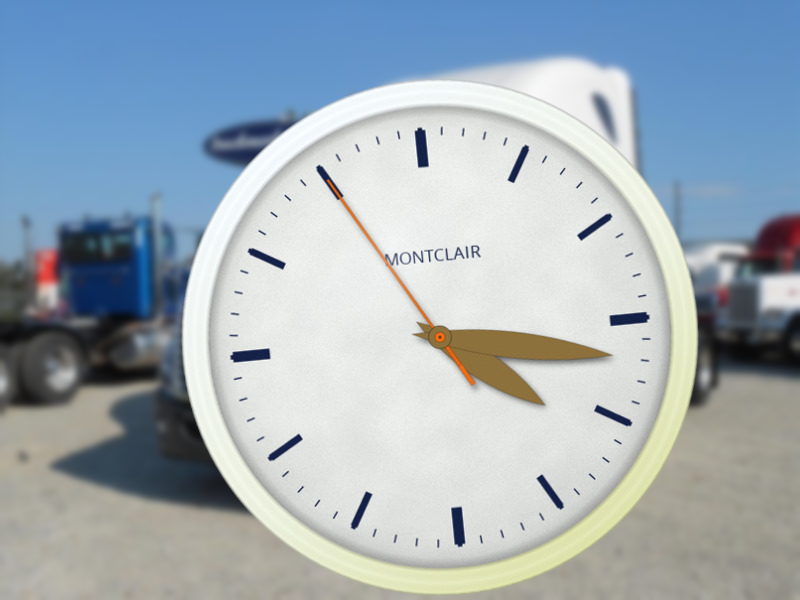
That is 4:16:55
